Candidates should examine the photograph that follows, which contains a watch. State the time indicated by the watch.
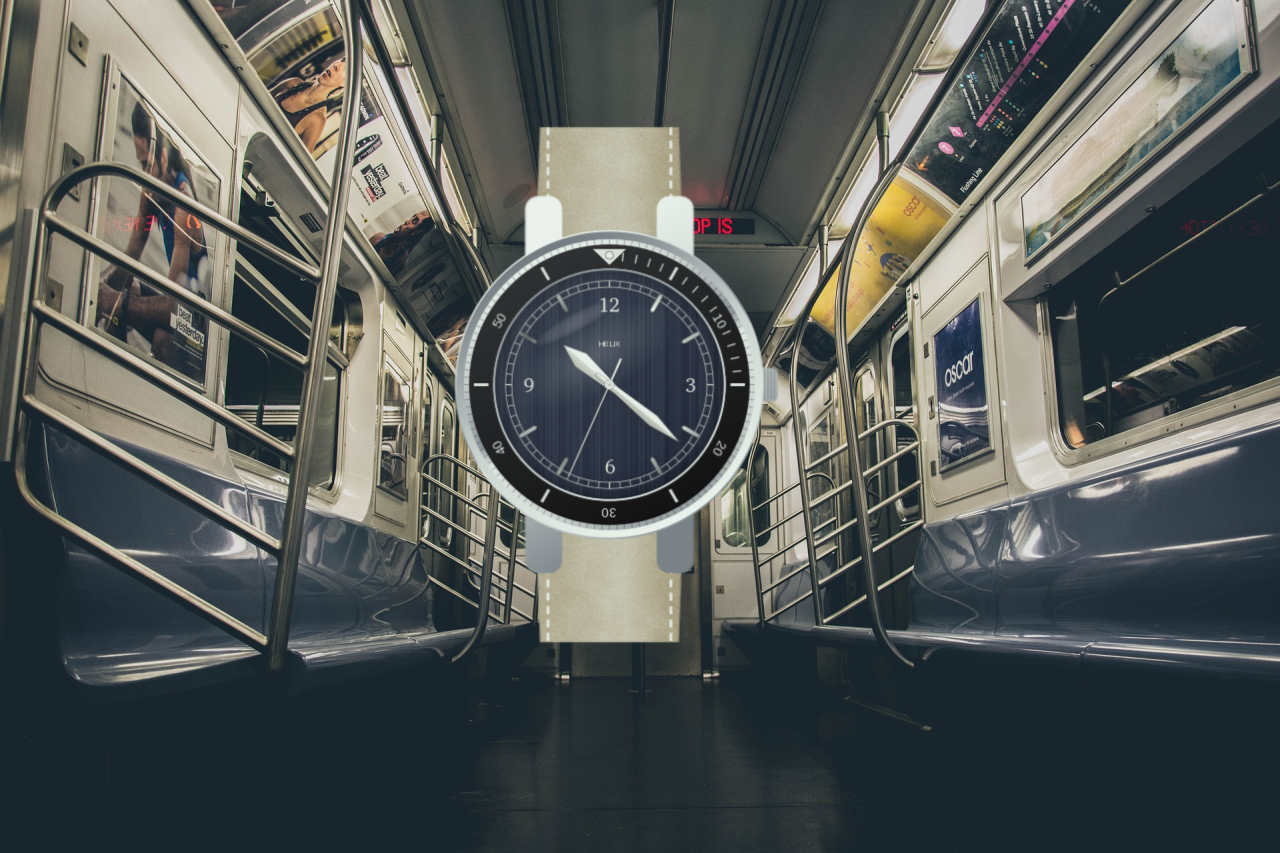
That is 10:21:34
